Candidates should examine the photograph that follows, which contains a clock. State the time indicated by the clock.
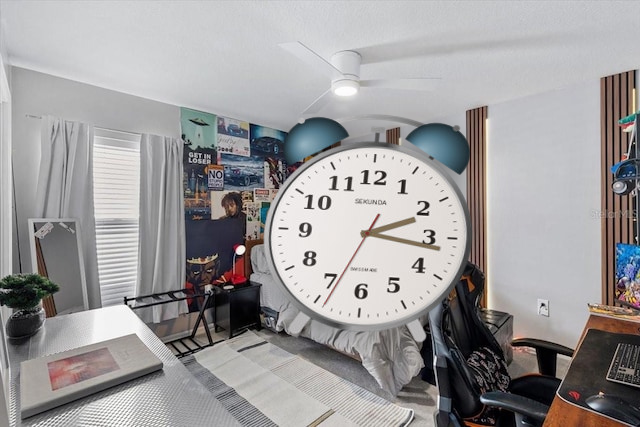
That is 2:16:34
